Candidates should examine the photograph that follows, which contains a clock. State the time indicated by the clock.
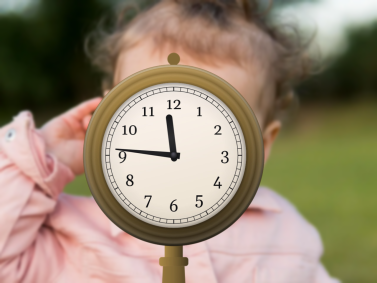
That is 11:46
